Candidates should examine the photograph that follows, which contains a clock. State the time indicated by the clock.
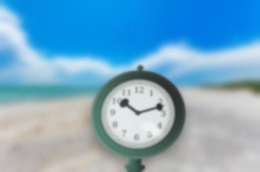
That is 10:12
